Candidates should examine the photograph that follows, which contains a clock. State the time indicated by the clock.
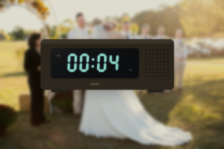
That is 0:04
